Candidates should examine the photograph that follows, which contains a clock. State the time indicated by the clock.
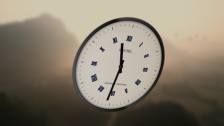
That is 11:31
